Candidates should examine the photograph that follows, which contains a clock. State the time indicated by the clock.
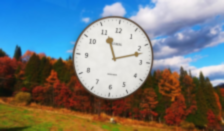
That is 11:12
